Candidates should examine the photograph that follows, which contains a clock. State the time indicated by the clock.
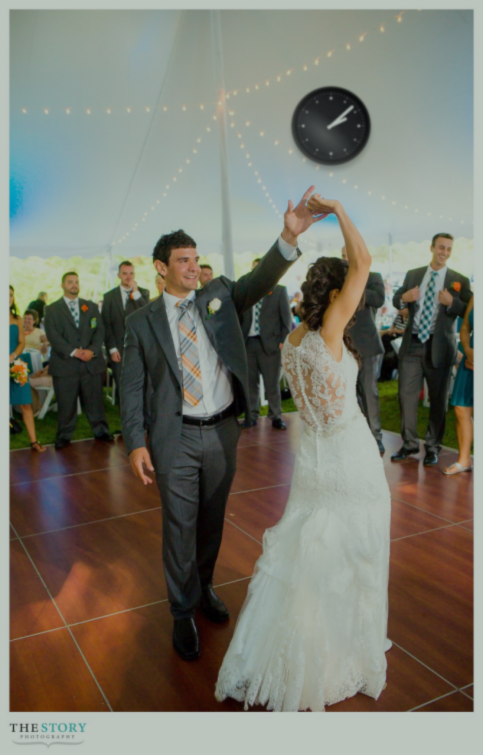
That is 2:08
